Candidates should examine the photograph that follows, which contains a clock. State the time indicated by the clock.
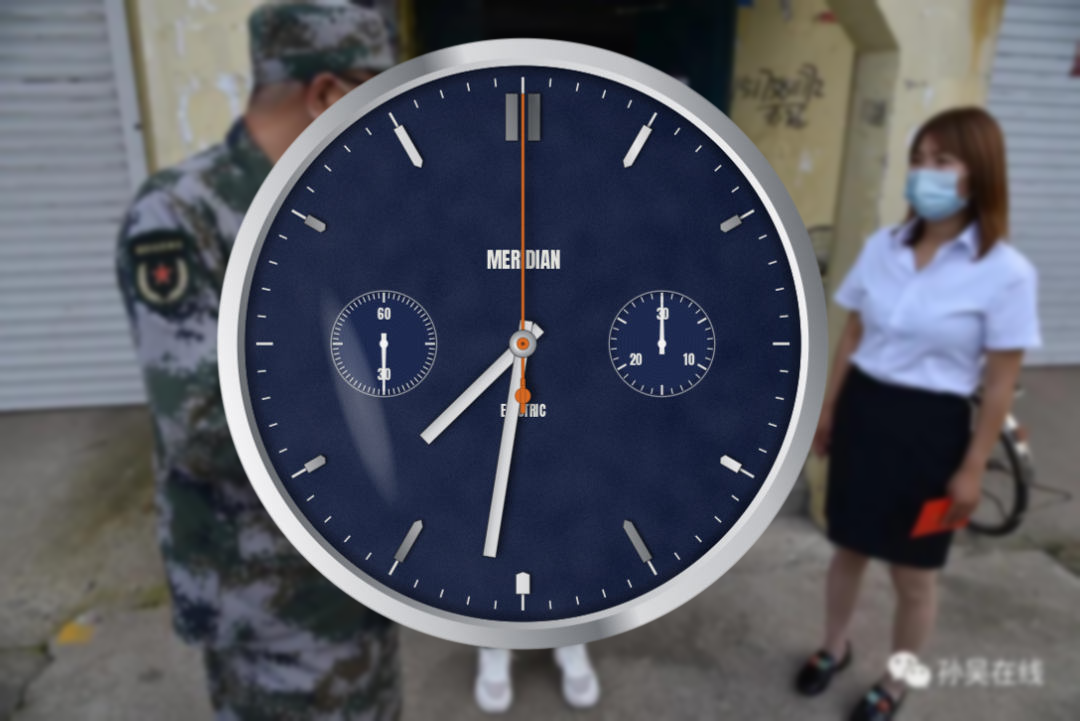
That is 7:31:30
